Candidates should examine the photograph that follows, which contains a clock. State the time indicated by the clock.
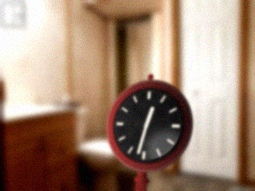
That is 12:32
